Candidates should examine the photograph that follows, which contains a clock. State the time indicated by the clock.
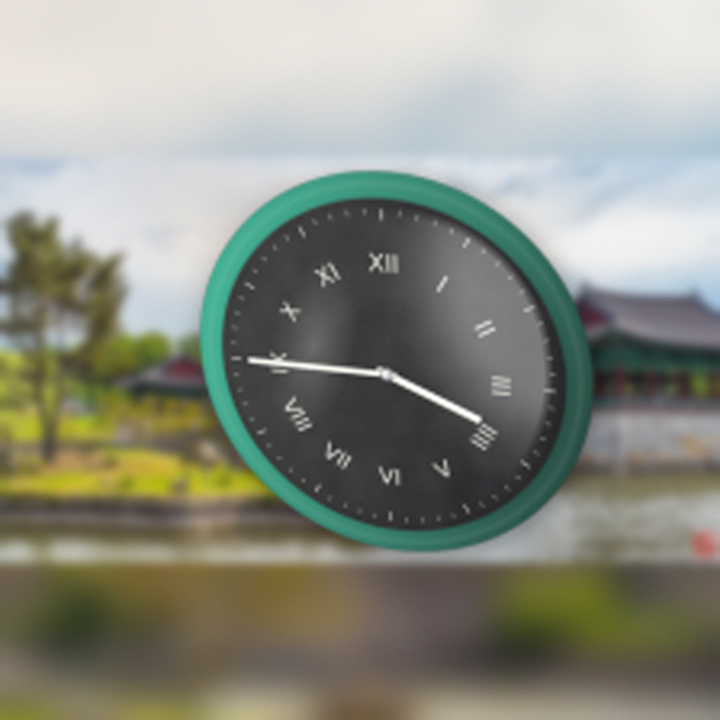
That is 3:45
